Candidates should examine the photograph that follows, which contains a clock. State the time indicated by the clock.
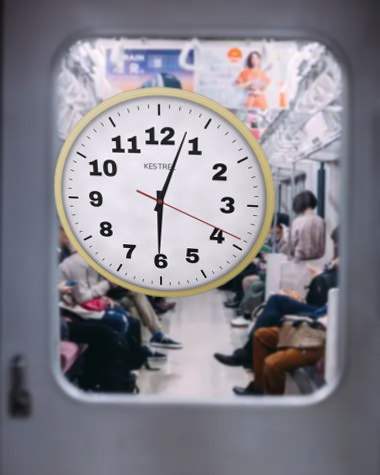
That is 6:03:19
